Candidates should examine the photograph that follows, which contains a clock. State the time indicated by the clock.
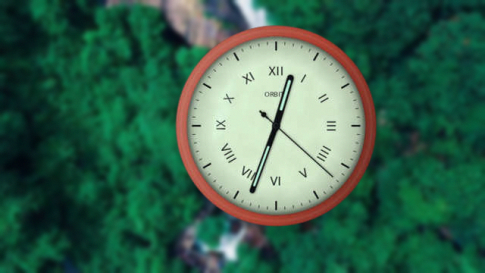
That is 12:33:22
